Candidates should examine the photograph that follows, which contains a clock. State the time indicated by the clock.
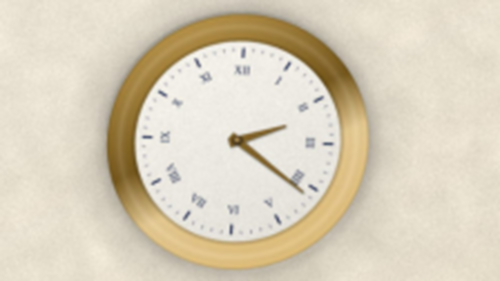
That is 2:21
